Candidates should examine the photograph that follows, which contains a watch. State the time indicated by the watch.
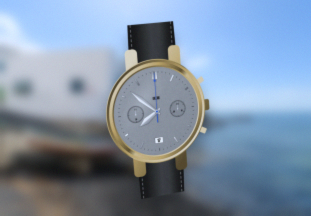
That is 7:52
